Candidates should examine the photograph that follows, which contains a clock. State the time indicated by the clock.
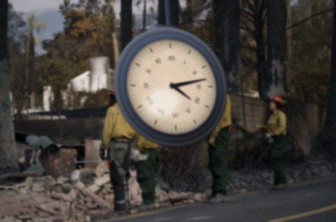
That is 4:13
